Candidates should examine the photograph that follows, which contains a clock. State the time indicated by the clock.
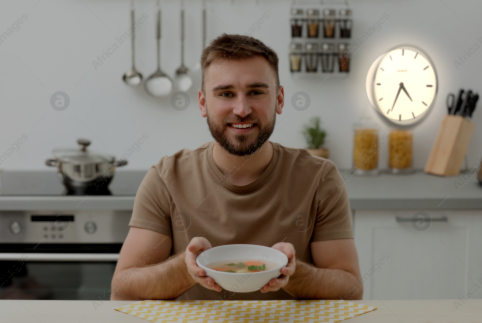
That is 4:34
